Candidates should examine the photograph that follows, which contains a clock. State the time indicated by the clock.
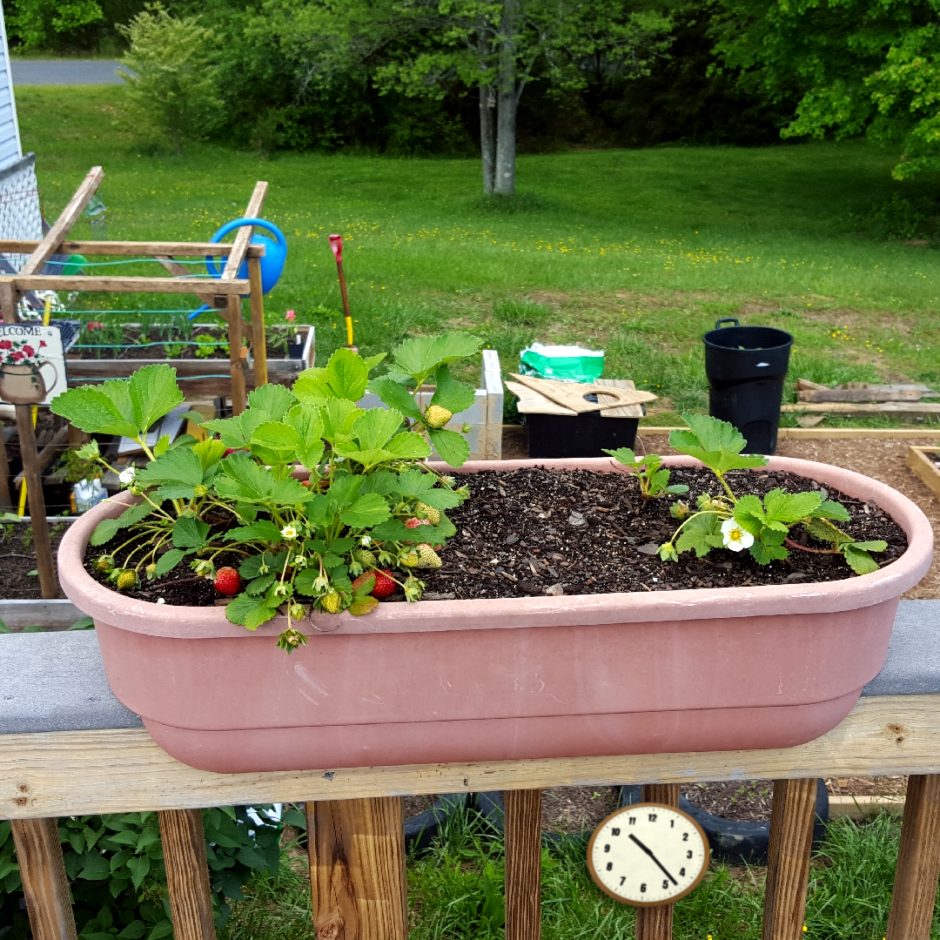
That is 10:23
